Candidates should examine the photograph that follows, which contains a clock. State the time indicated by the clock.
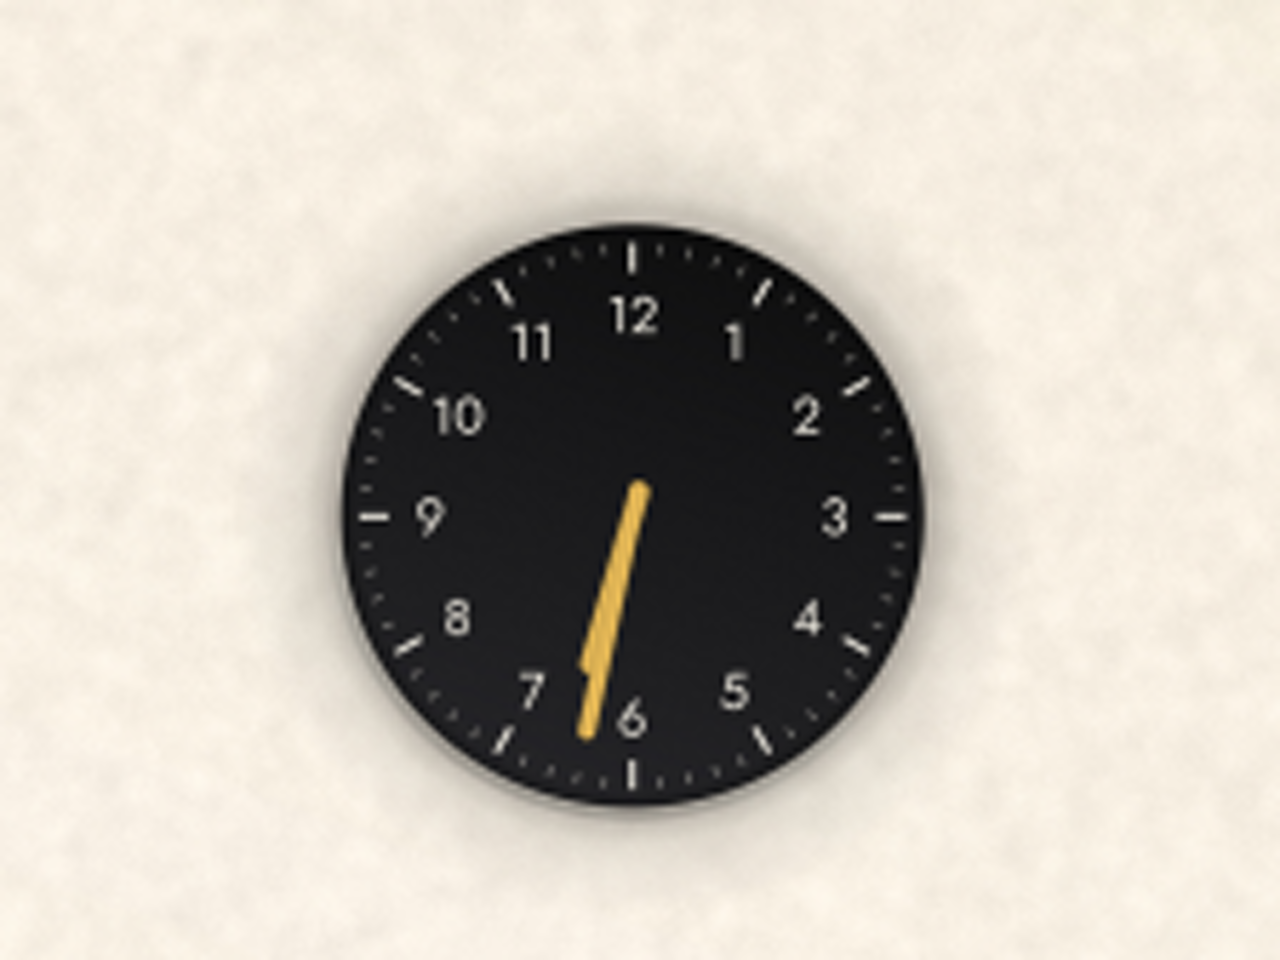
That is 6:32
